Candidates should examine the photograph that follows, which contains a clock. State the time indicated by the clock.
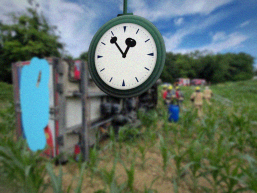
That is 12:54
